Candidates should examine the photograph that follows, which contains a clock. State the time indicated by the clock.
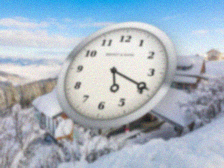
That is 5:19
